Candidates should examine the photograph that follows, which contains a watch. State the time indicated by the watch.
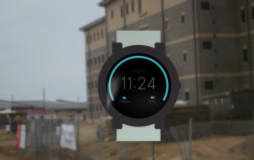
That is 11:24
